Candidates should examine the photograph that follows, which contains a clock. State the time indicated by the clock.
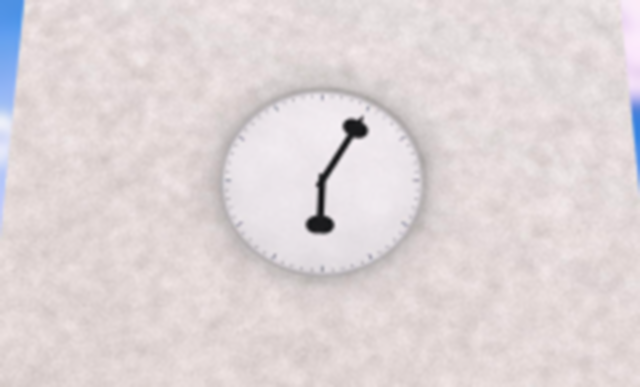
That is 6:05
